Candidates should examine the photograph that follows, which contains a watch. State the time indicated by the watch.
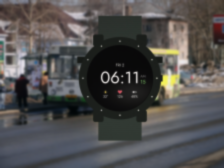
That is 6:11
